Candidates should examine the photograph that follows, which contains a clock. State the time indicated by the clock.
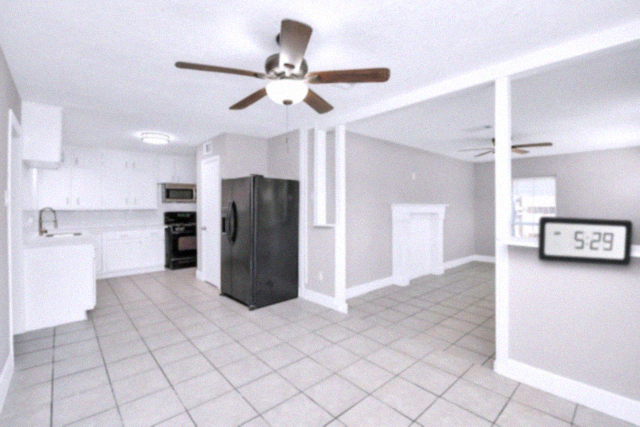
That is 5:29
